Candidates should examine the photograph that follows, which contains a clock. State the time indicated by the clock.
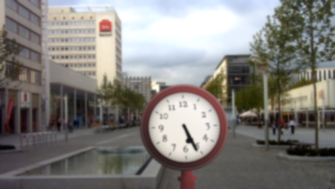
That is 5:26
